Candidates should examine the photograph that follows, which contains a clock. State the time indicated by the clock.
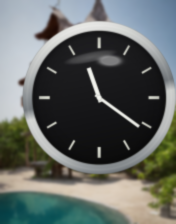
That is 11:21
